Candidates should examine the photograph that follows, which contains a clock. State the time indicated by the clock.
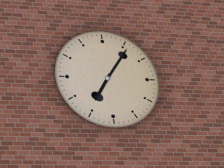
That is 7:06
